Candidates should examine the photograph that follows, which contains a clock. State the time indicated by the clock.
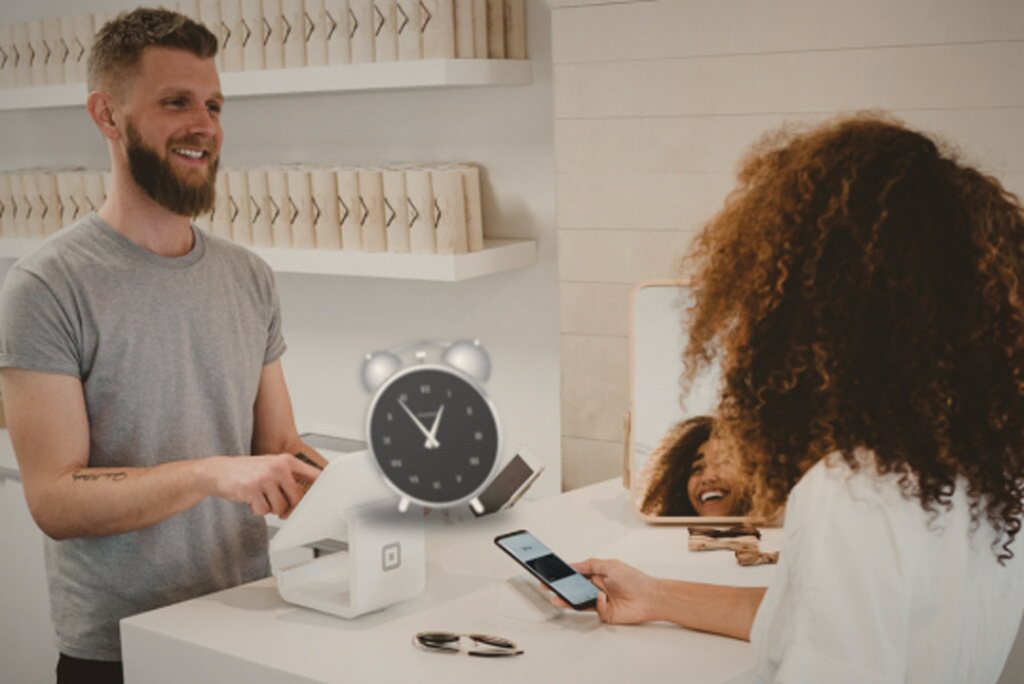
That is 12:54
